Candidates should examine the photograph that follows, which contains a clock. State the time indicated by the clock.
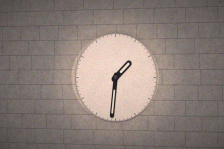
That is 1:31
